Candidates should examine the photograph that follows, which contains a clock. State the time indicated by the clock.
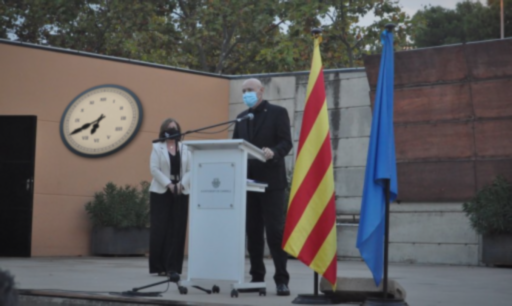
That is 6:40
